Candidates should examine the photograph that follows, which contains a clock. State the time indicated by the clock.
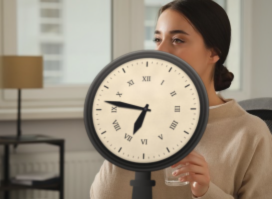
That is 6:47
